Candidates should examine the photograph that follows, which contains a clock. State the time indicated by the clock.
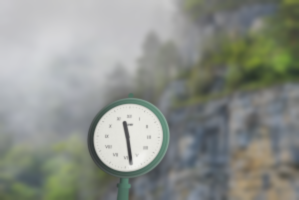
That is 11:28
